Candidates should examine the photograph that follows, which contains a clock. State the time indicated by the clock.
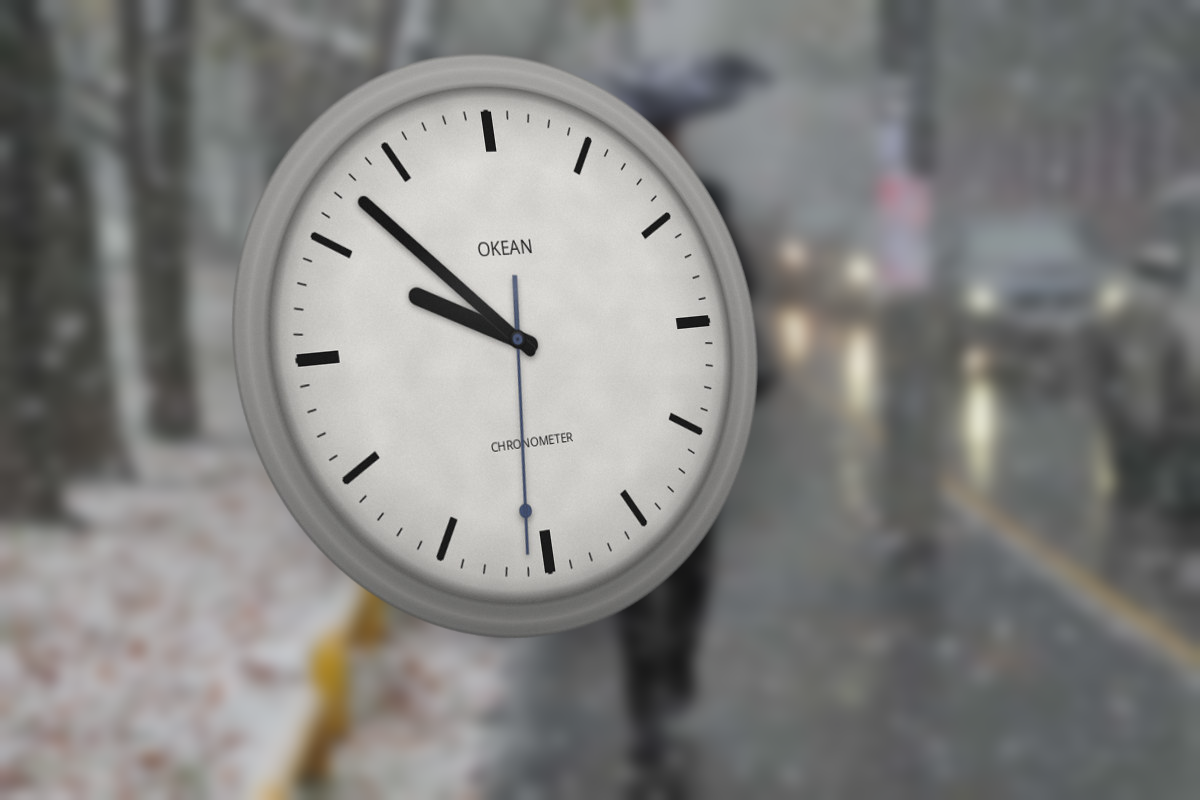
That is 9:52:31
